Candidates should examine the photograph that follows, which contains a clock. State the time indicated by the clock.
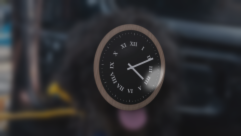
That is 4:11
